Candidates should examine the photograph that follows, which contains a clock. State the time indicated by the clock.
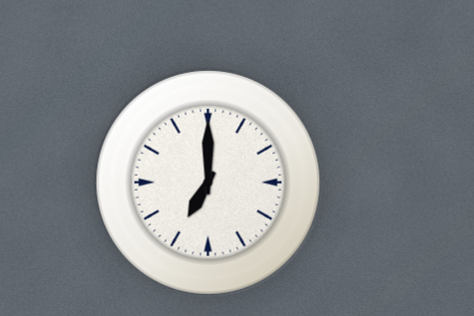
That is 7:00
